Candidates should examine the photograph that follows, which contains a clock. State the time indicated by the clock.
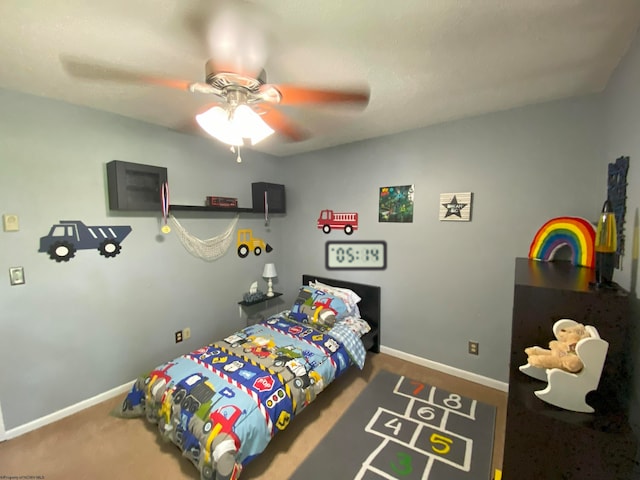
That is 5:14
